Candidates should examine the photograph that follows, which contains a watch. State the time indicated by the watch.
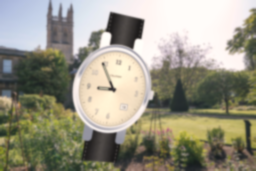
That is 8:54
